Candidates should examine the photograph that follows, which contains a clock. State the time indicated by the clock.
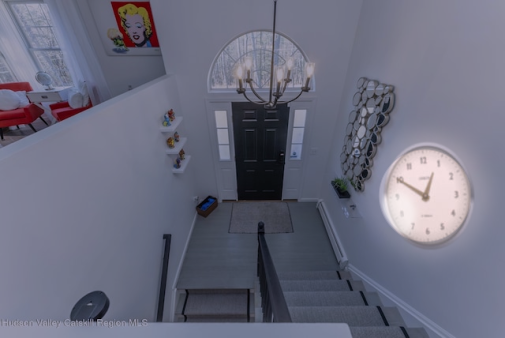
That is 12:50
